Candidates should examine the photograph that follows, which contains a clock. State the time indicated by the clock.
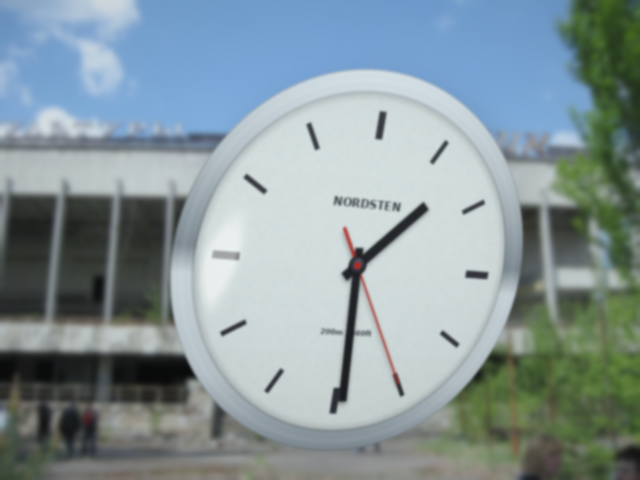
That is 1:29:25
